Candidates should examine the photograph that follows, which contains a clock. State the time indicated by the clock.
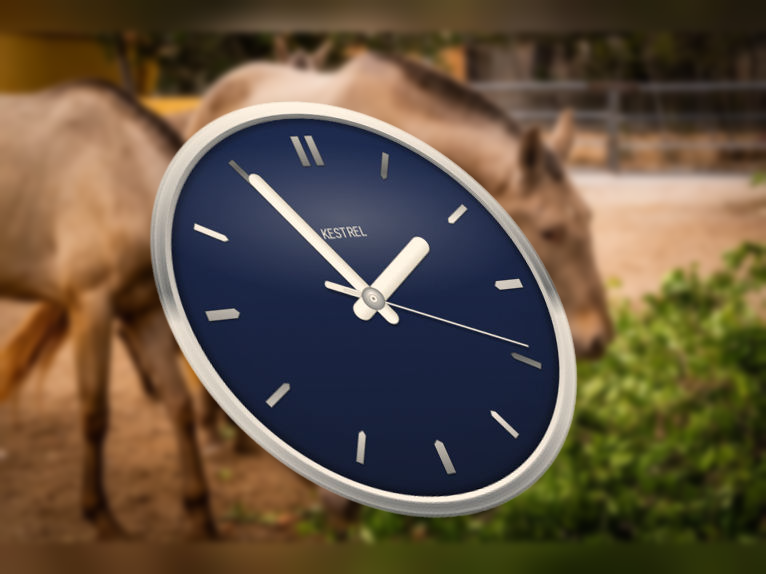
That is 1:55:19
